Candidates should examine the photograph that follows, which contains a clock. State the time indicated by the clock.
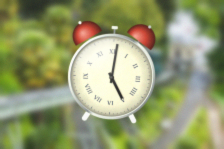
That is 5:01
